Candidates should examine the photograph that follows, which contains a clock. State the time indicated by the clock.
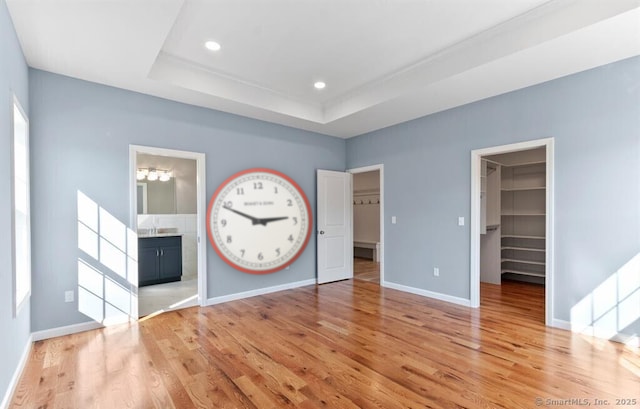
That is 2:49
